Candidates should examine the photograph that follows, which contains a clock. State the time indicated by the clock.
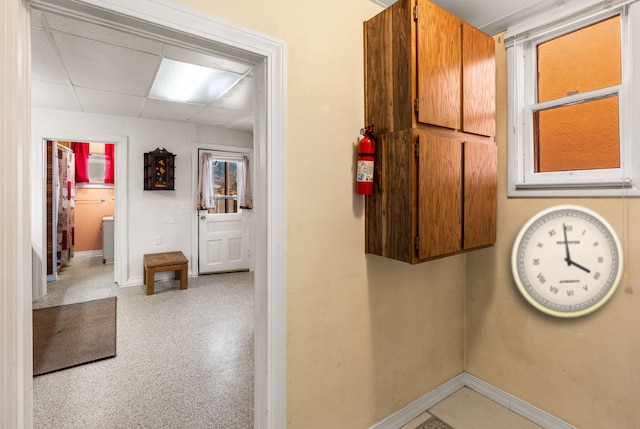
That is 3:59
